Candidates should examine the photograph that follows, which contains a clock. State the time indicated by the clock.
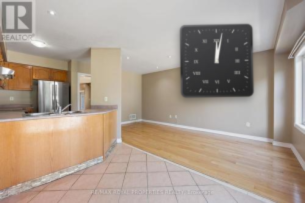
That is 12:02
